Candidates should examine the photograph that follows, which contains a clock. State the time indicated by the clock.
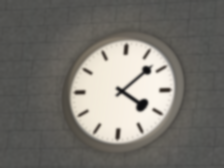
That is 4:08
